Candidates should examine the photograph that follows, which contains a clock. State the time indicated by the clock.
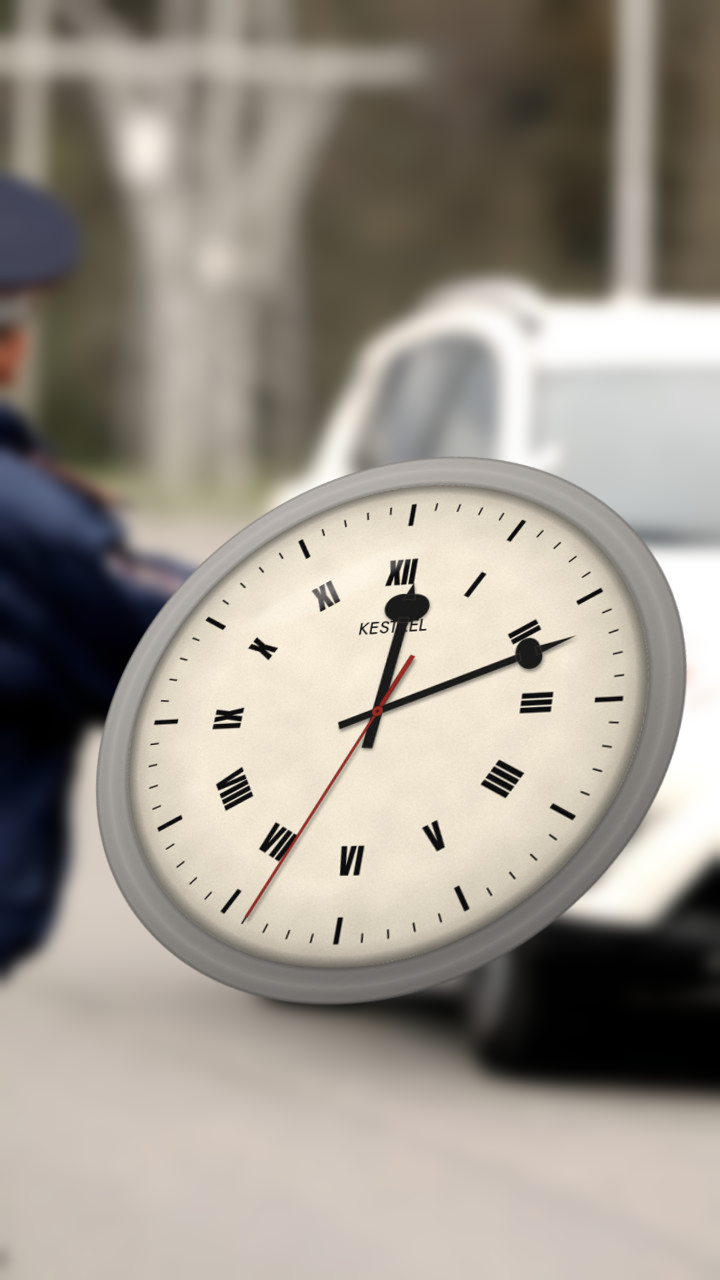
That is 12:11:34
